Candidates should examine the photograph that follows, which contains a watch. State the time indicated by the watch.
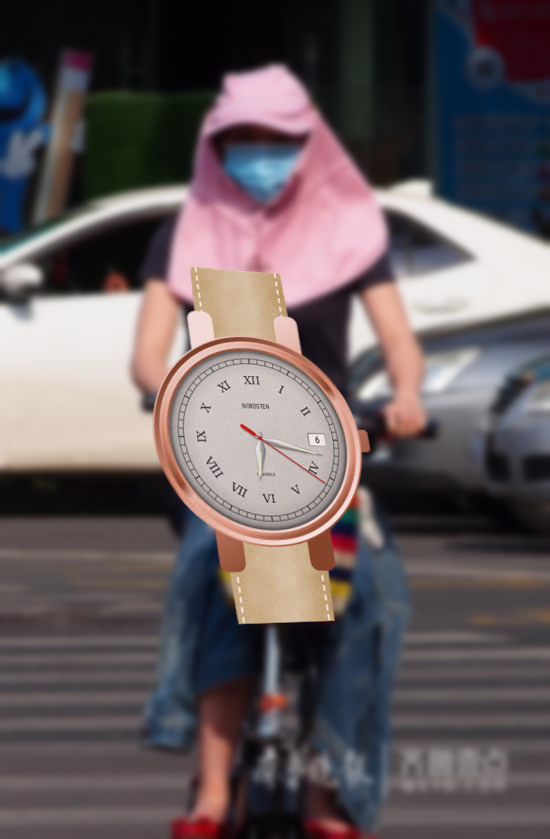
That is 6:17:21
